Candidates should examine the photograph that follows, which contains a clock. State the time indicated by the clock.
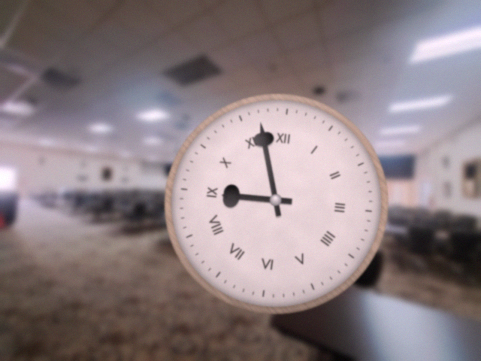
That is 8:57
